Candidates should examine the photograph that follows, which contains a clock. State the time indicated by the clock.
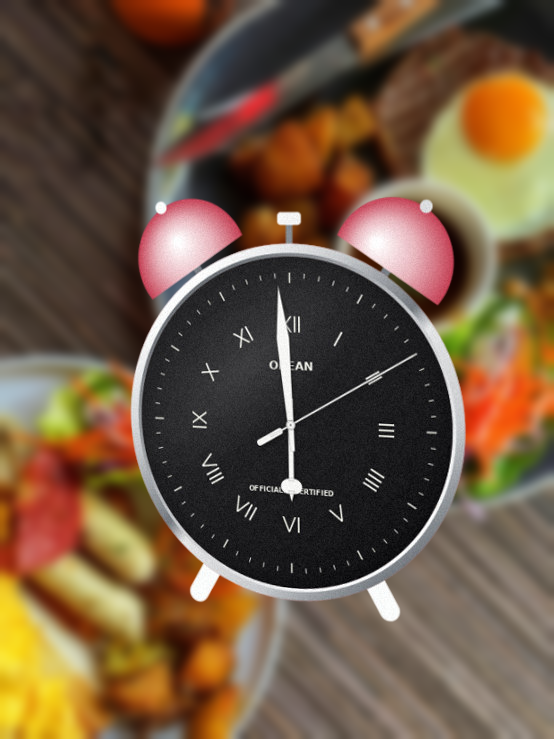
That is 5:59:10
